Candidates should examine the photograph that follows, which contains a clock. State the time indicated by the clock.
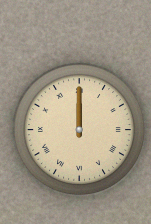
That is 12:00
